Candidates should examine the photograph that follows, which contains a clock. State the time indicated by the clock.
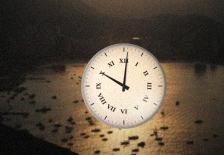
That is 10:01
